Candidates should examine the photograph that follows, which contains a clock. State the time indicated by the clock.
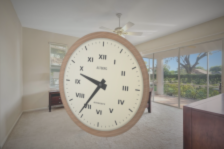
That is 9:36
